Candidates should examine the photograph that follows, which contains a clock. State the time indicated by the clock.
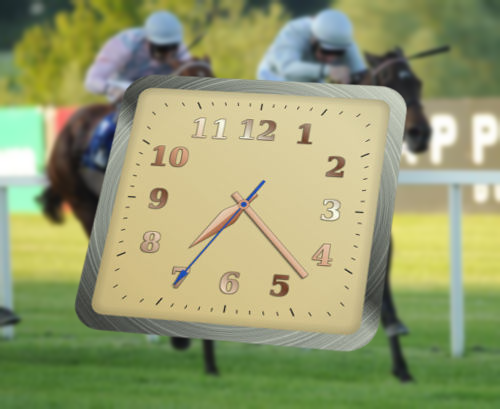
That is 7:22:35
